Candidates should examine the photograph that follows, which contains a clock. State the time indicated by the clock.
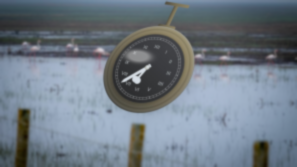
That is 6:37
